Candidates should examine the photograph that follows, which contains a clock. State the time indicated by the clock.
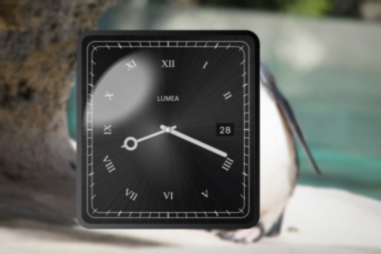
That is 8:19
